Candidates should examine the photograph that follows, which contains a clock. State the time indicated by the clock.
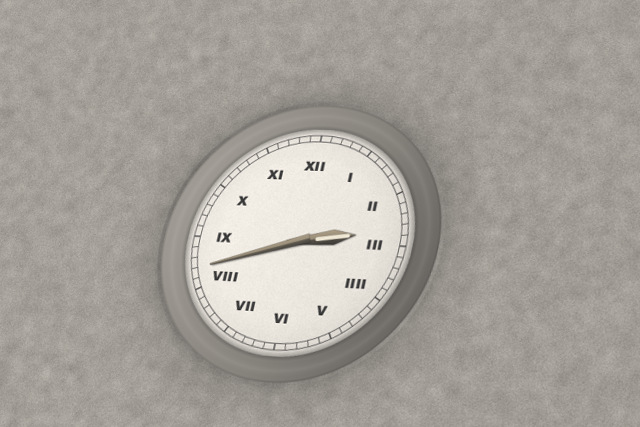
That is 2:42
